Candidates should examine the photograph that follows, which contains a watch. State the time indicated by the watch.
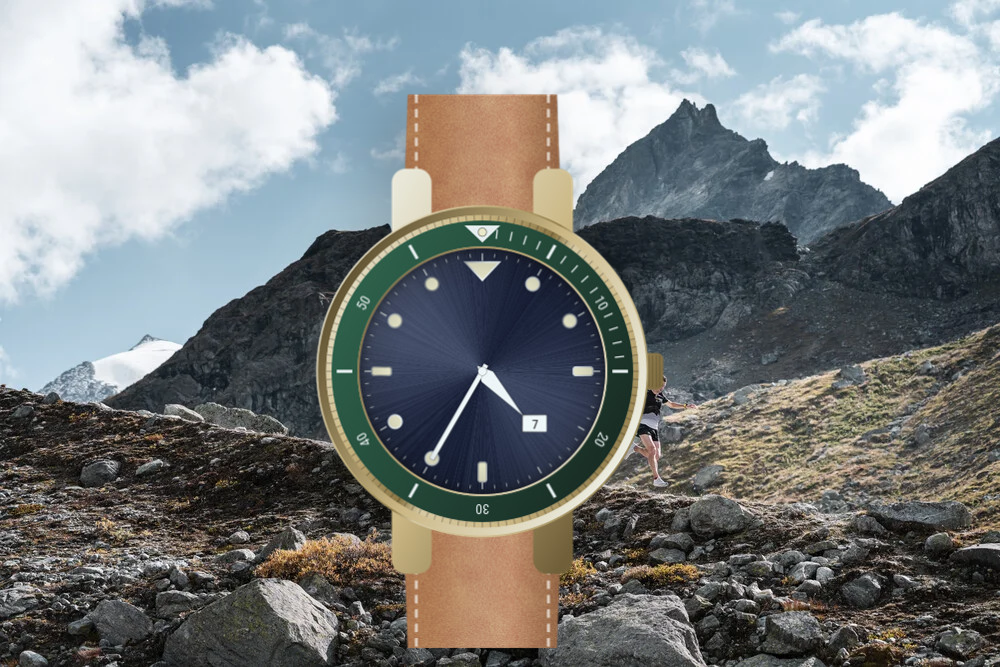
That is 4:35
